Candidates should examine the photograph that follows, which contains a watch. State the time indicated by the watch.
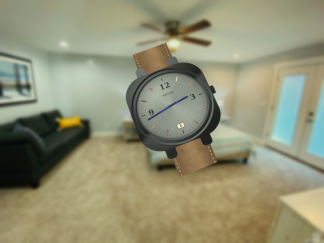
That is 2:43
